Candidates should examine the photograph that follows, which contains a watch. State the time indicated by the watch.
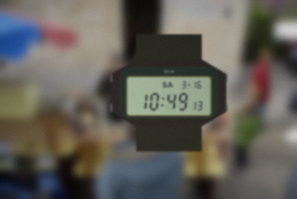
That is 10:49
